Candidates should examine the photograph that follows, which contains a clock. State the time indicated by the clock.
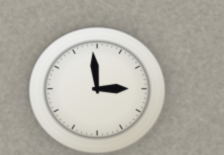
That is 2:59
